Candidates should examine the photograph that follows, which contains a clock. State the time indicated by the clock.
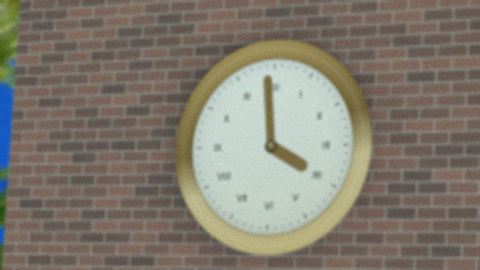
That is 3:59
